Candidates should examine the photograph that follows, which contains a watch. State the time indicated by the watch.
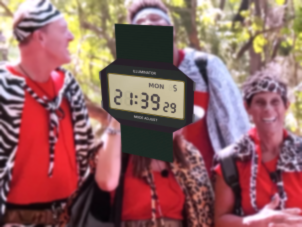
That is 21:39:29
